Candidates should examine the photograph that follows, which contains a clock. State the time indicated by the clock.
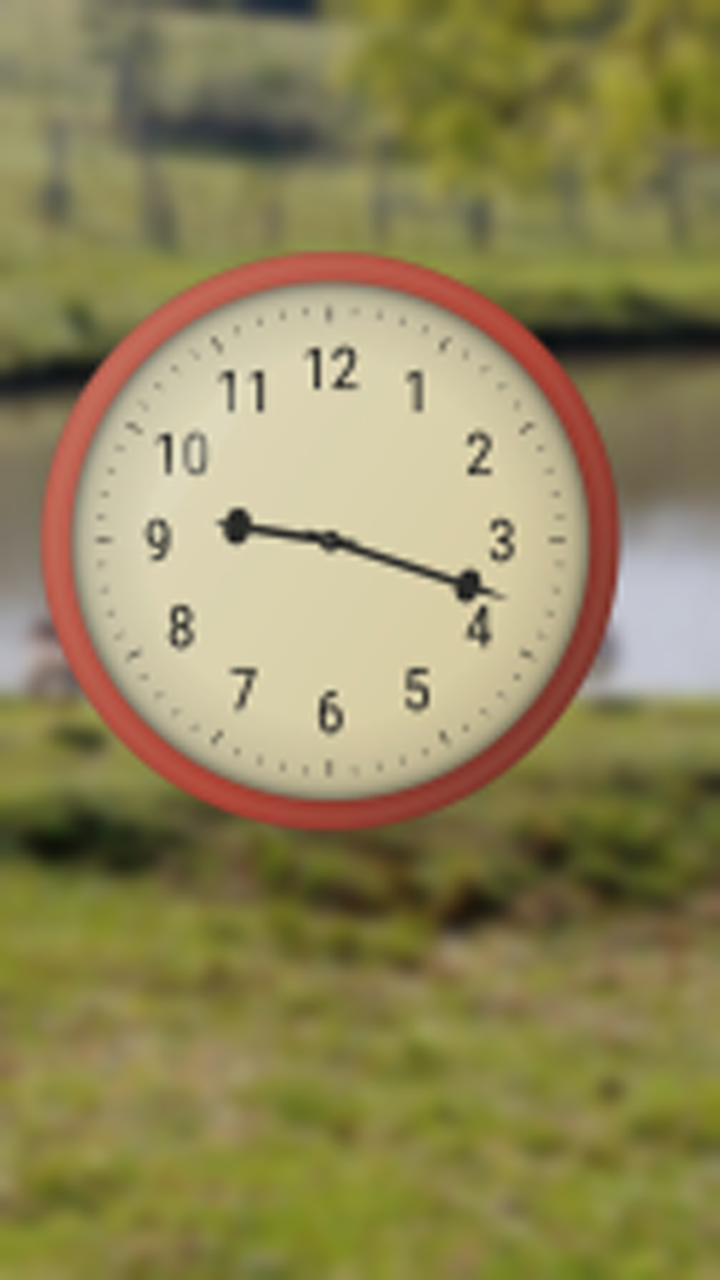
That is 9:18
